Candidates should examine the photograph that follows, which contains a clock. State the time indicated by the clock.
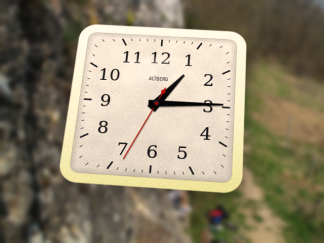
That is 1:14:34
